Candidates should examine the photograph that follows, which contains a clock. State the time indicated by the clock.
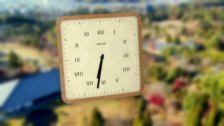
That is 6:32
